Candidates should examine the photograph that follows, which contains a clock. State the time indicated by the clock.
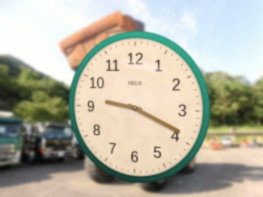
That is 9:19
